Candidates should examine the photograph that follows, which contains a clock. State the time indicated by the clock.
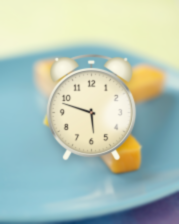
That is 5:48
